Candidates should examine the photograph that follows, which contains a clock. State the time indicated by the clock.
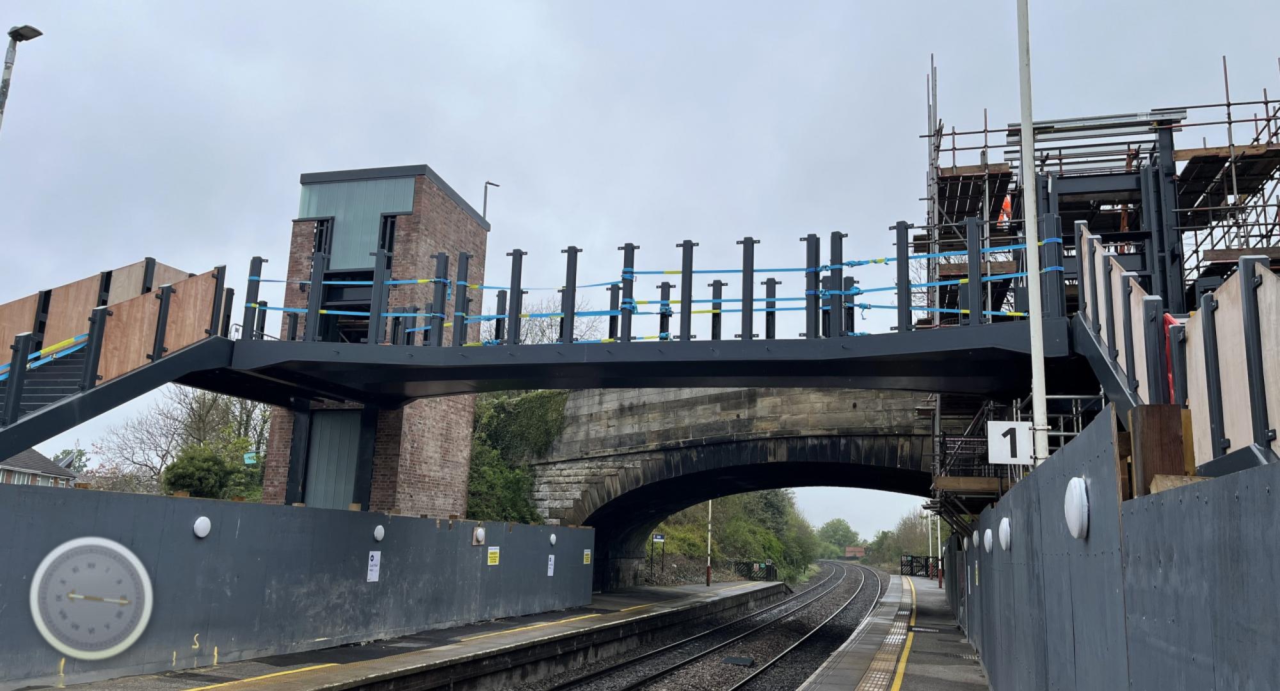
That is 9:16
